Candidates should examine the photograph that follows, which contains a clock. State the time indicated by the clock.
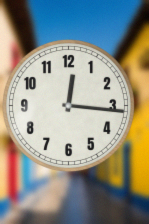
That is 12:16
